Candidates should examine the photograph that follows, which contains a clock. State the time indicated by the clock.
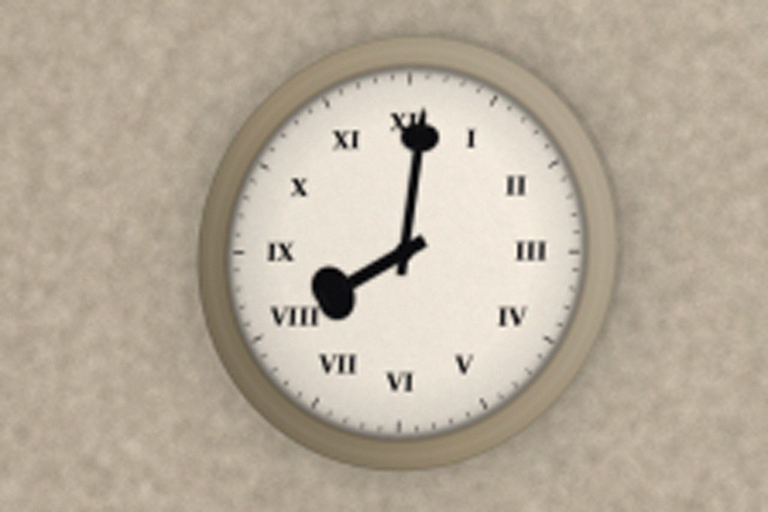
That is 8:01
